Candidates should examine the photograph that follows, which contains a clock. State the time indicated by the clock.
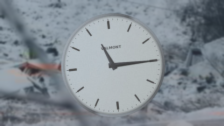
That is 11:15
